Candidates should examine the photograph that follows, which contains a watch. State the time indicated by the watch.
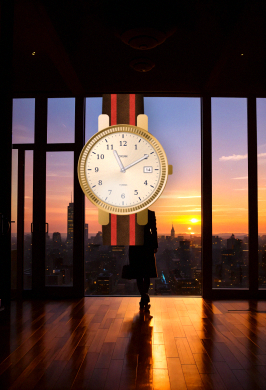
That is 11:10
